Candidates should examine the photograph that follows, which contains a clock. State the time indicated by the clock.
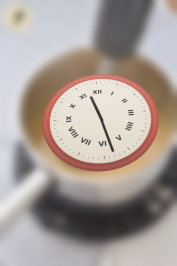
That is 11:28
